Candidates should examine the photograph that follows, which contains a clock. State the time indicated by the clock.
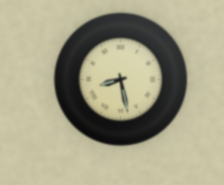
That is 8:28
